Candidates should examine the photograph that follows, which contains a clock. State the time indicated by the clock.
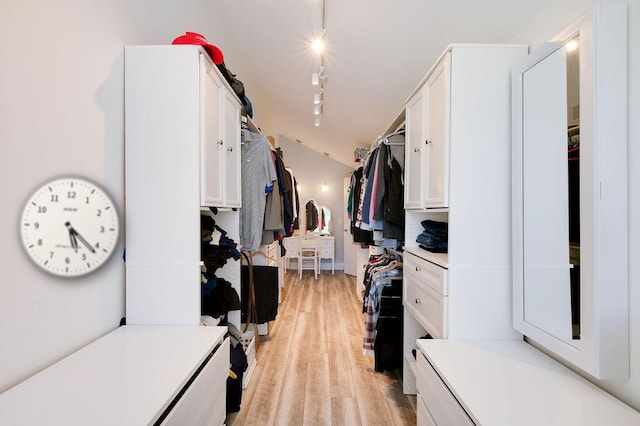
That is 5:22
